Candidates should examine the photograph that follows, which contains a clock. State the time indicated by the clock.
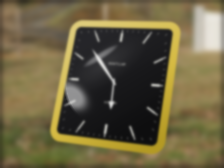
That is 5:53
